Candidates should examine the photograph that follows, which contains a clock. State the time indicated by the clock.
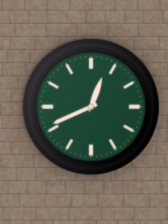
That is 12:41
